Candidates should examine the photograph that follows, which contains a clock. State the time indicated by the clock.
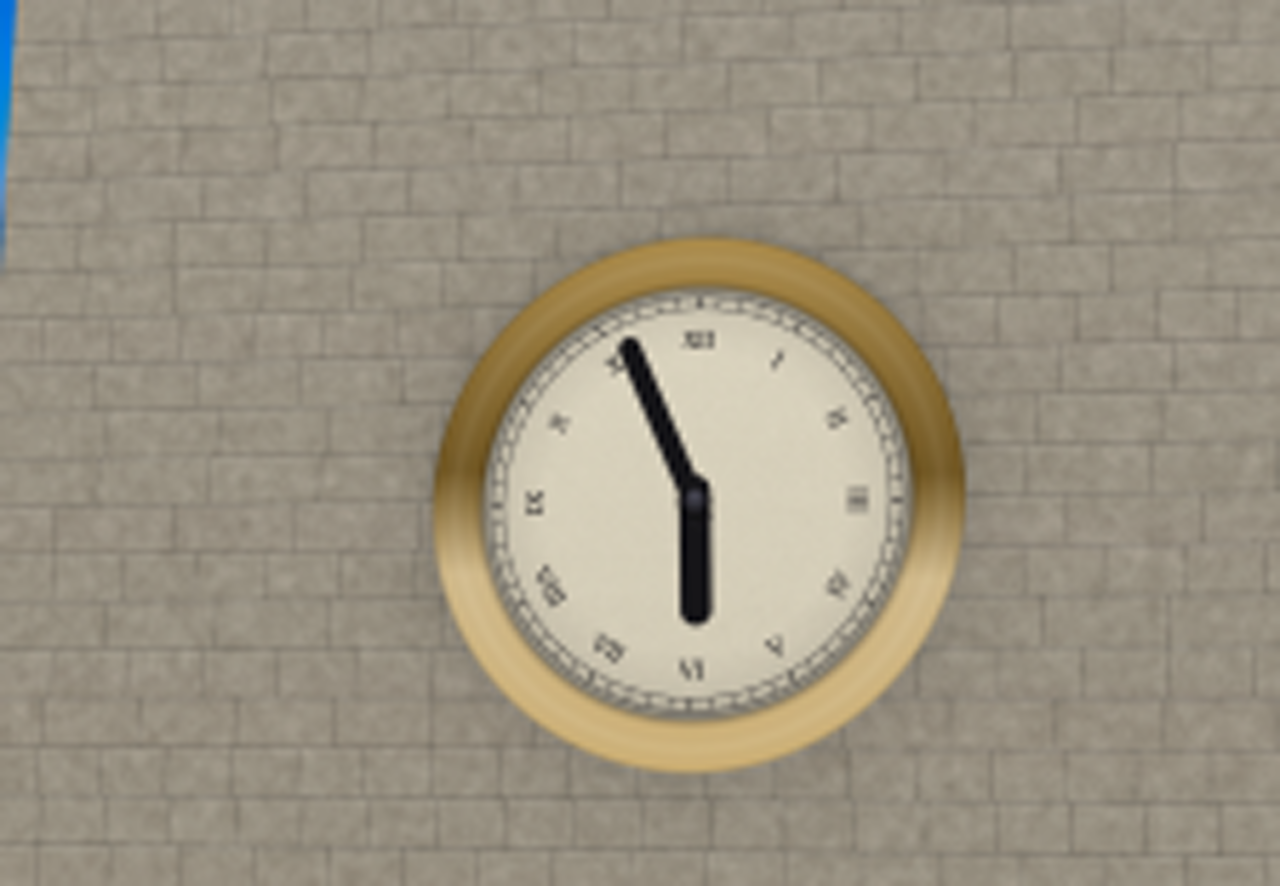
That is 5:56
